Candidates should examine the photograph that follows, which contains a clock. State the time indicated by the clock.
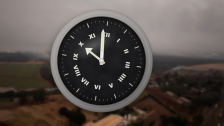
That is 9:59
